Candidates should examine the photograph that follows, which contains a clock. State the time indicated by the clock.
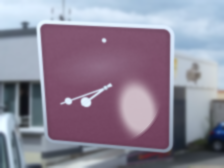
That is 7:41
